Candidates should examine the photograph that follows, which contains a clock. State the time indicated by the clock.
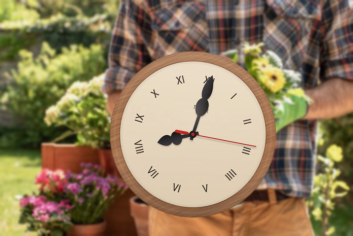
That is 8:00:14
